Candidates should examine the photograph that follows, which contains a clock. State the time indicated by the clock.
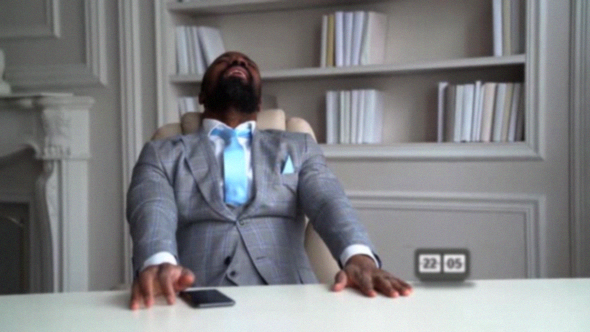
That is 22:05
